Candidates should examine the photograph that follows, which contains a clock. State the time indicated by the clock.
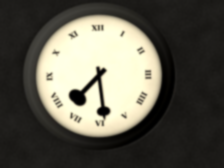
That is 7:29
